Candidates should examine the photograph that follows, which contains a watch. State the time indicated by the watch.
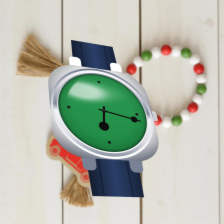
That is 6:17
